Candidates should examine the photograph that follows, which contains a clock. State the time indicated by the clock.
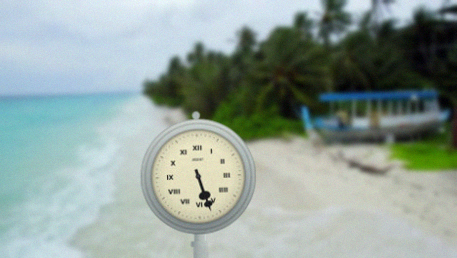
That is 5:27
